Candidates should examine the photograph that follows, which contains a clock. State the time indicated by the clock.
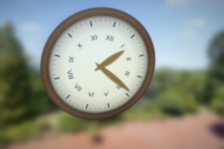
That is 1:19
